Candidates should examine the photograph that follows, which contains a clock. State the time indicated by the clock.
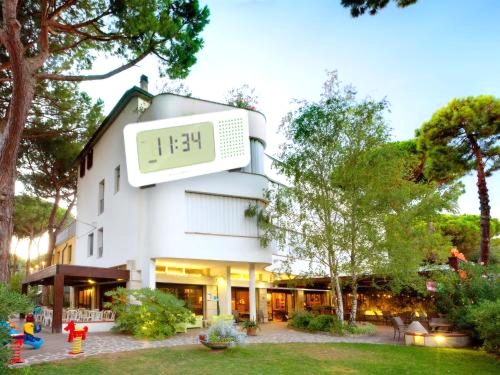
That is 11:34
